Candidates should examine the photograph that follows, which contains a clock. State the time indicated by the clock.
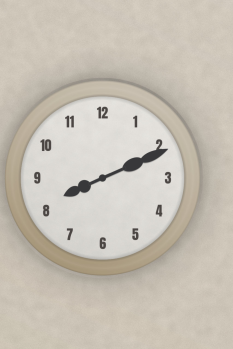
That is 8:11
